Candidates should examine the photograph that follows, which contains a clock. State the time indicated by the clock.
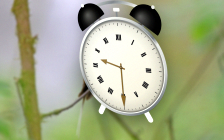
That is 9:30
